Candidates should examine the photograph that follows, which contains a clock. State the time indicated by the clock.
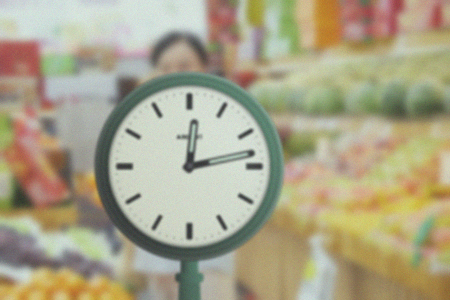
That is 12:13
